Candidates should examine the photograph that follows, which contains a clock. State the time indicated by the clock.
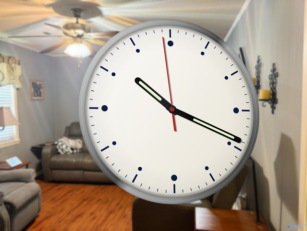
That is 10:18:59
